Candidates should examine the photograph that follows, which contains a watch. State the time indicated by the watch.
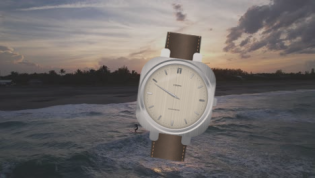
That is 9:49
